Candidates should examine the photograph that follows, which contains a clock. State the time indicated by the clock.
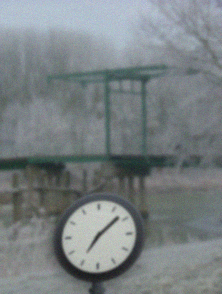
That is 7:08
